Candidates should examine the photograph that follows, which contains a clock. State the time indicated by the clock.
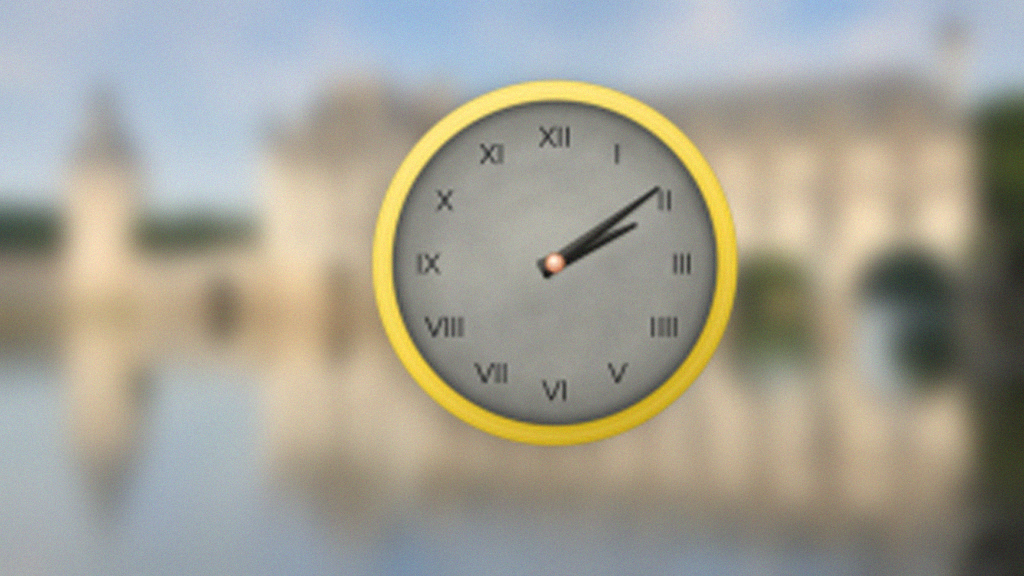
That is 2:09
